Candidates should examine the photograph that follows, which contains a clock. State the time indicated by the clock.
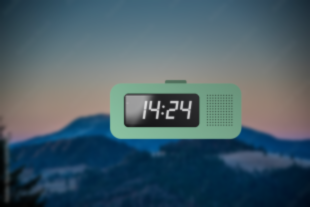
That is 14:24
